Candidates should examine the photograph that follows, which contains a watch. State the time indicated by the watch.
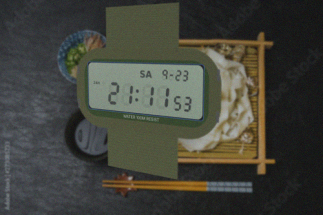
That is 21:11:53
